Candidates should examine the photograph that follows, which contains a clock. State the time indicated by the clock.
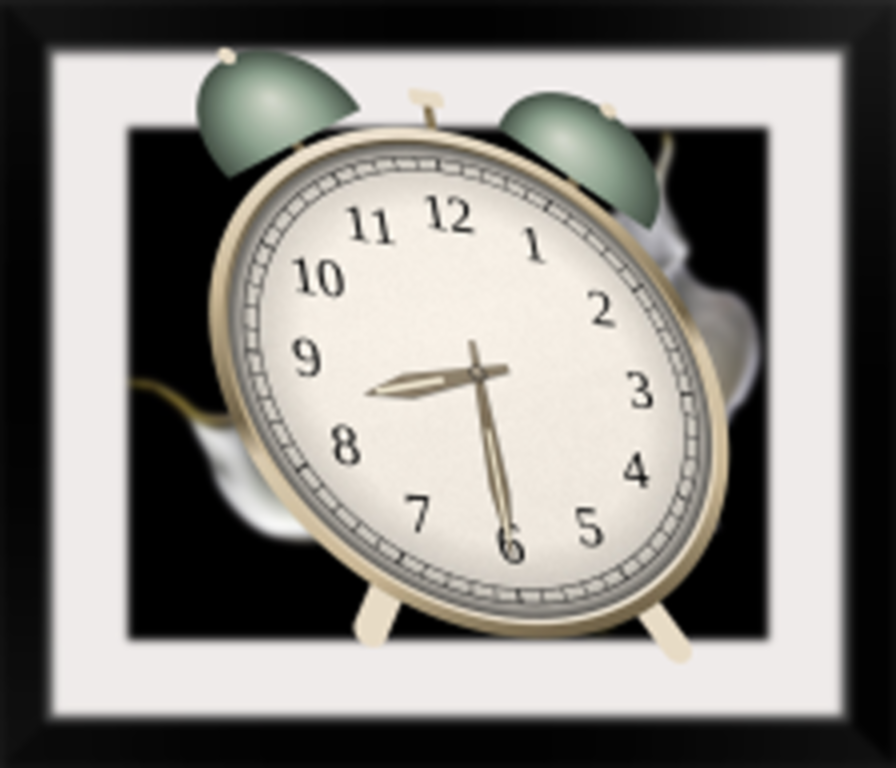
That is 8:30
